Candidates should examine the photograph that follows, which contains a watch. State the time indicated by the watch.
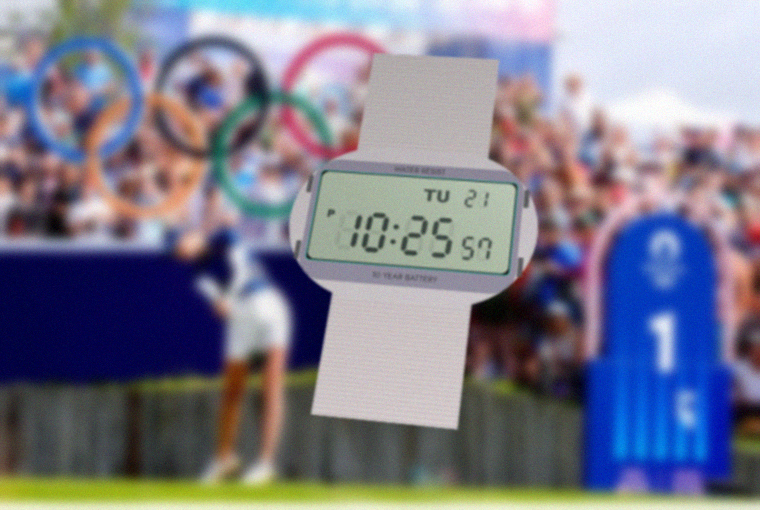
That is 10:25:57
